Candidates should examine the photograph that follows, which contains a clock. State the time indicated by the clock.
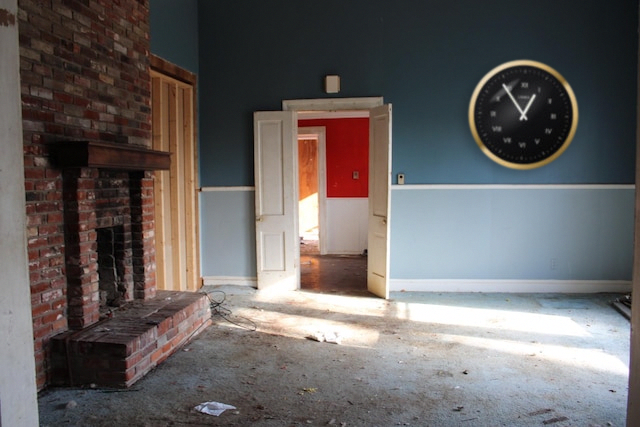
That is 12:54
